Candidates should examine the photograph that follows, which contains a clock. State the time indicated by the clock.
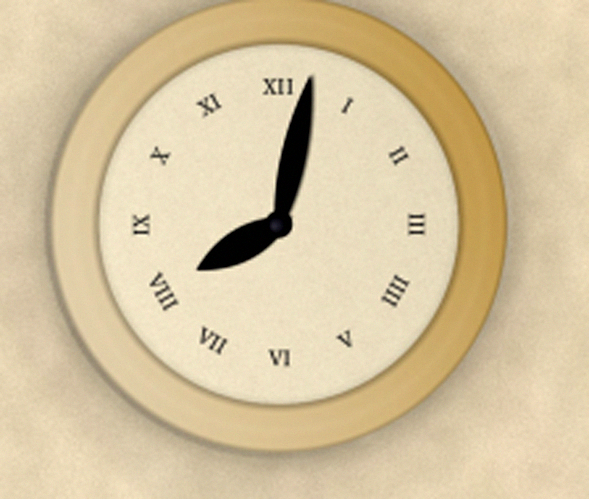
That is 8:02
